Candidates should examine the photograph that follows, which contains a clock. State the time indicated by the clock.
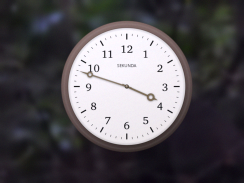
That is 3:48
